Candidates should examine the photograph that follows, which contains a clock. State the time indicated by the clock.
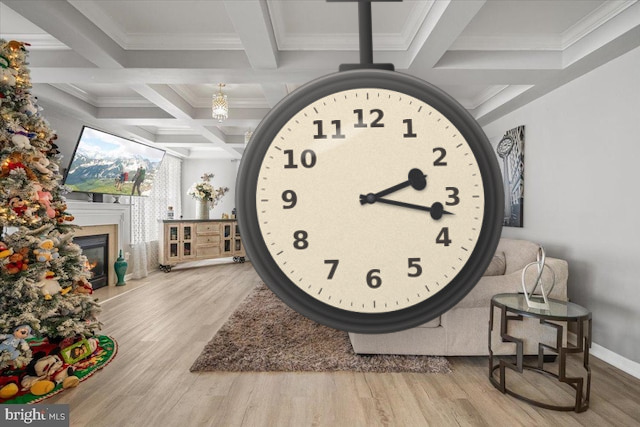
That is 2:17
